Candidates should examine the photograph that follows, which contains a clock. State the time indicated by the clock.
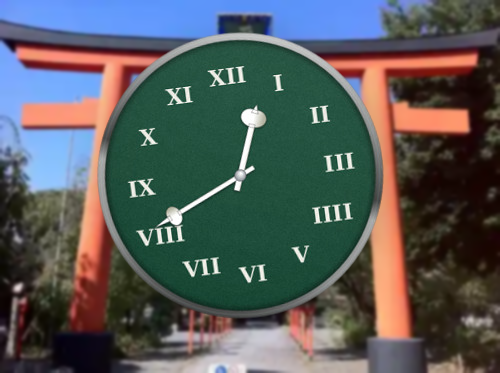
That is 12:41
